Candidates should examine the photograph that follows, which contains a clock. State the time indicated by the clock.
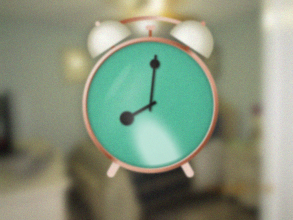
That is 8:01
